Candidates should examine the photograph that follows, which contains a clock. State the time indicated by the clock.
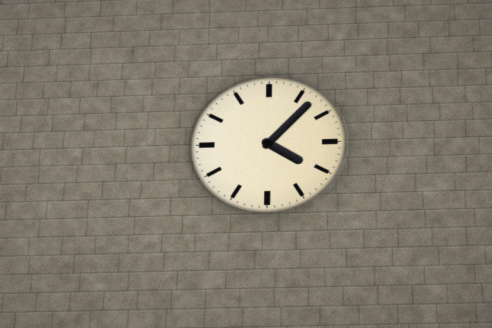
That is 4:07
